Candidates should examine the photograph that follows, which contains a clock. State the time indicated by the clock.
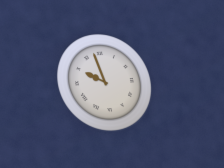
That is 9:58
